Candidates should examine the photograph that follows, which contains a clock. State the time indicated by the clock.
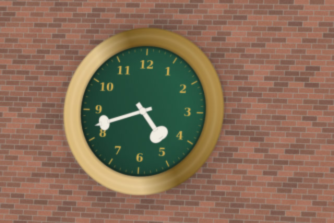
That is 4:42
